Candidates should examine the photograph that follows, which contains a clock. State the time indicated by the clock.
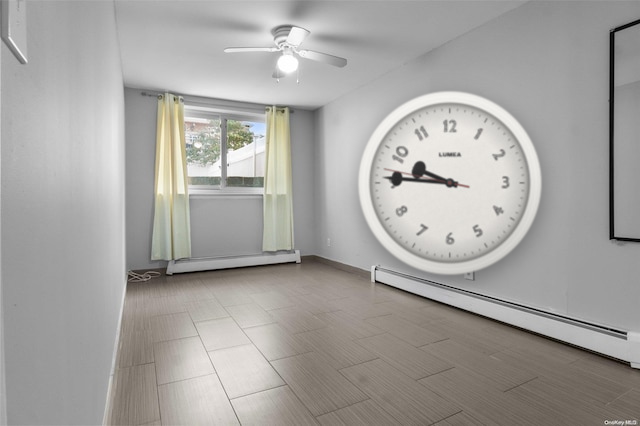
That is 9:45:47
